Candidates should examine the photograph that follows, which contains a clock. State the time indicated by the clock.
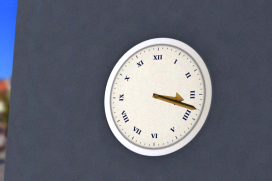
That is 3:18
